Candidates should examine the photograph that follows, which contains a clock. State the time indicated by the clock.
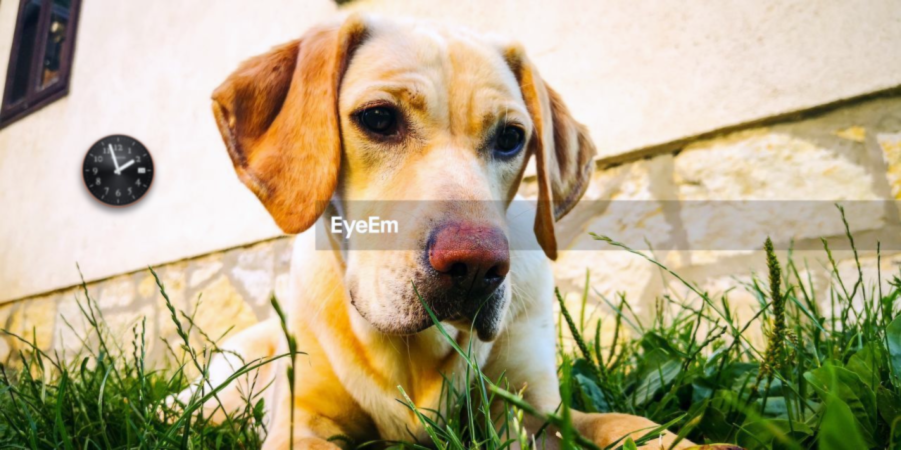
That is 1:57
